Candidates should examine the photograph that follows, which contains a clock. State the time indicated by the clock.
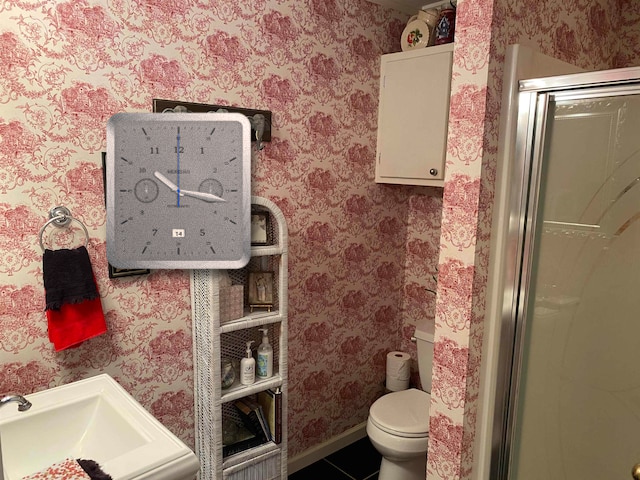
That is 10:17
